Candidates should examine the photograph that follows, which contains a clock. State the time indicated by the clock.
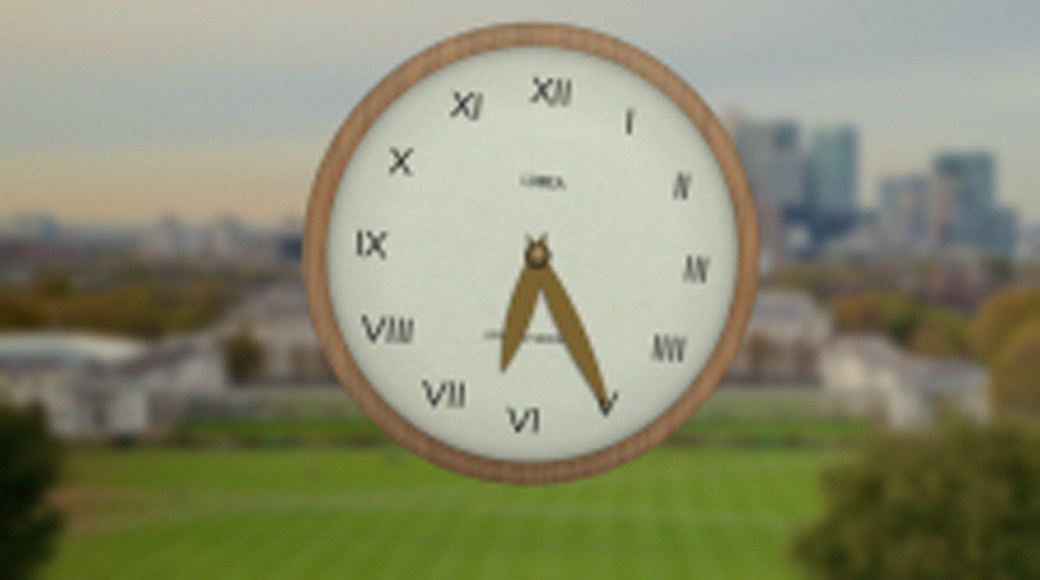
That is 6:25
